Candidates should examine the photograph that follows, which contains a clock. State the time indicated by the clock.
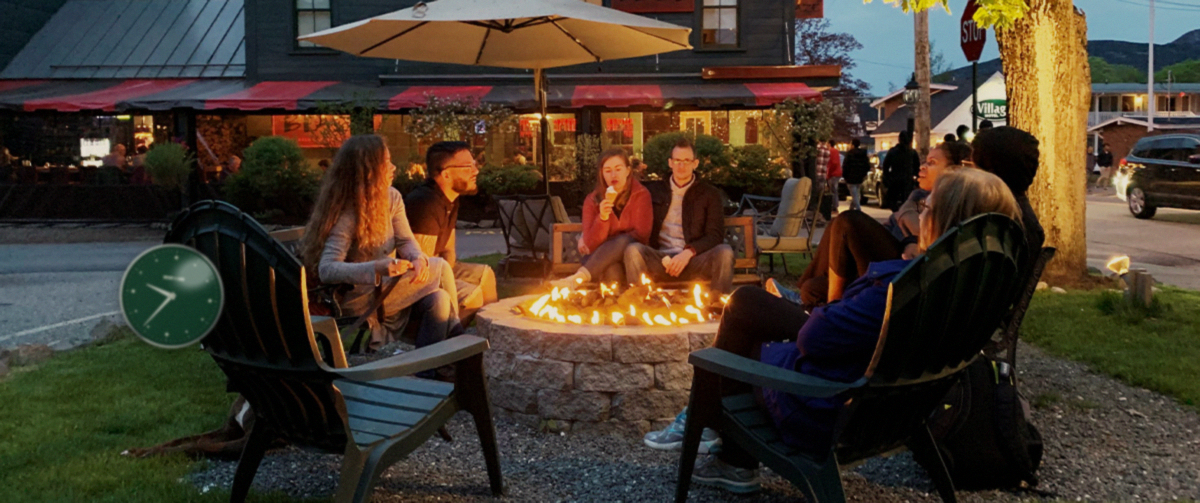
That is 9:36
